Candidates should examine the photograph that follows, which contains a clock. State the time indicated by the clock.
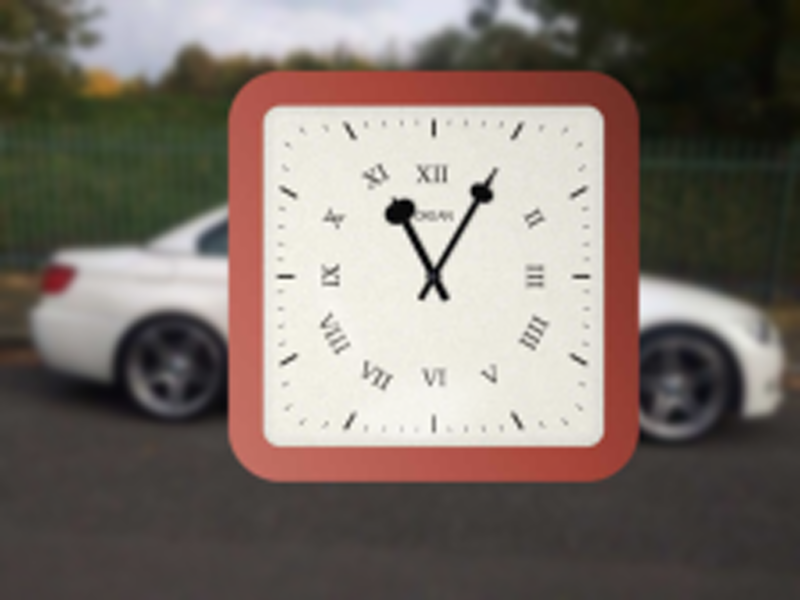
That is 11:05
